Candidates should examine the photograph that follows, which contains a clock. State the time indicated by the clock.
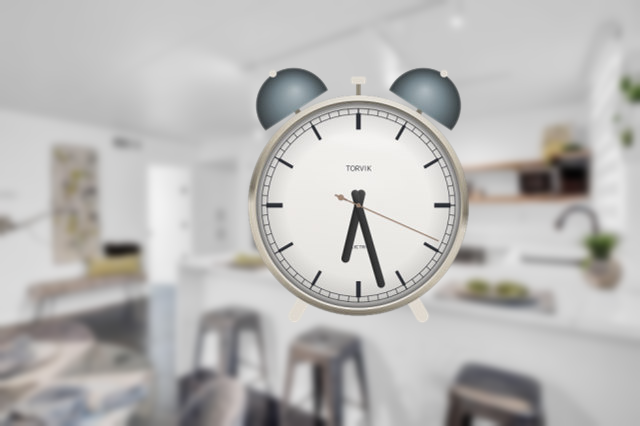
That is 6:27:19
